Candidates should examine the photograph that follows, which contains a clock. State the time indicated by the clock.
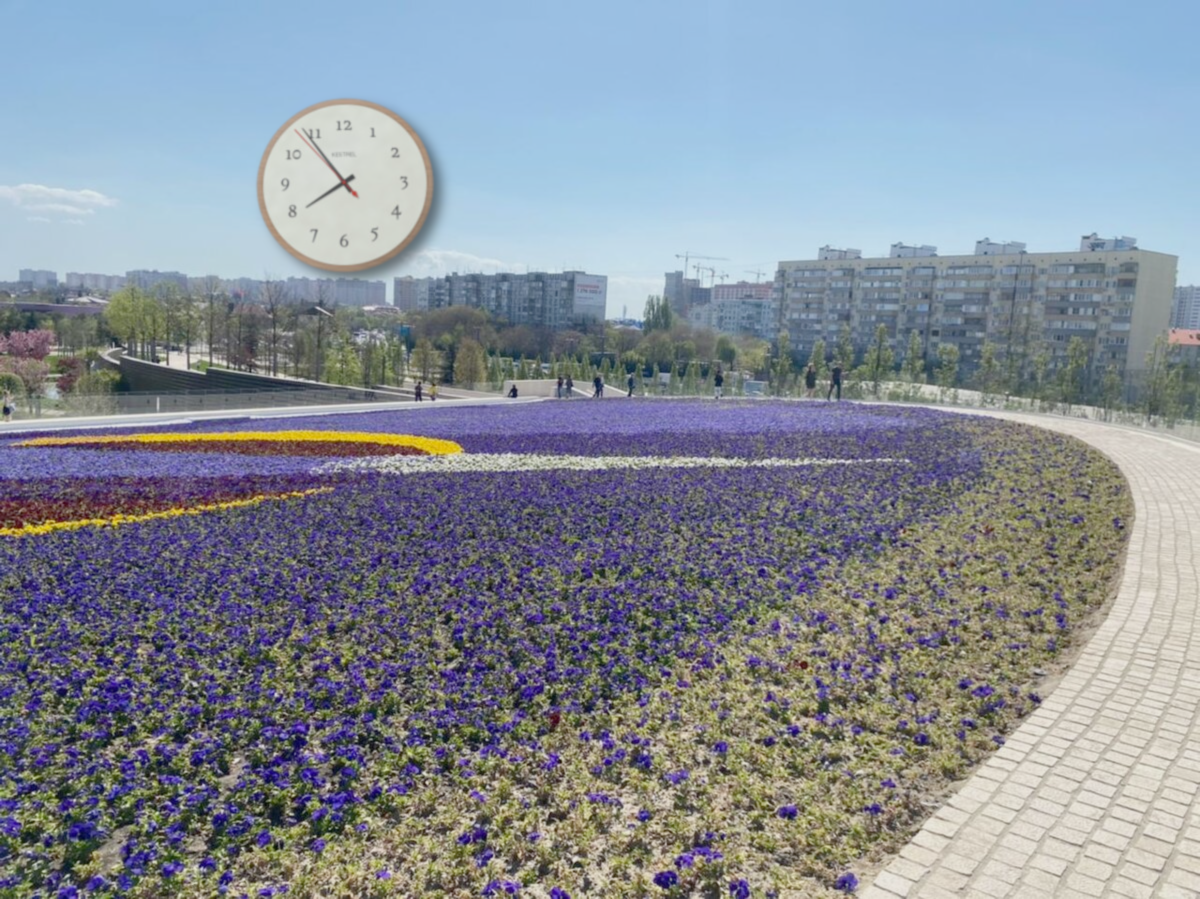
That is 7:53:53
